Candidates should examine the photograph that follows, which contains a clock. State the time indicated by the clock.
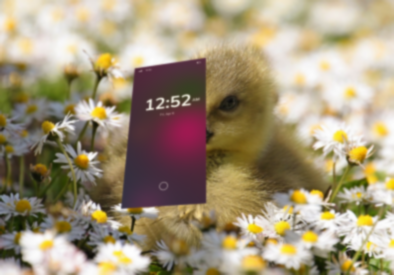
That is 12:52
